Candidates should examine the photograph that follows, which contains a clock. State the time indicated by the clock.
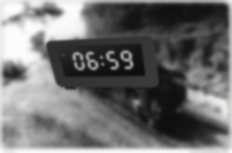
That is 6:59
